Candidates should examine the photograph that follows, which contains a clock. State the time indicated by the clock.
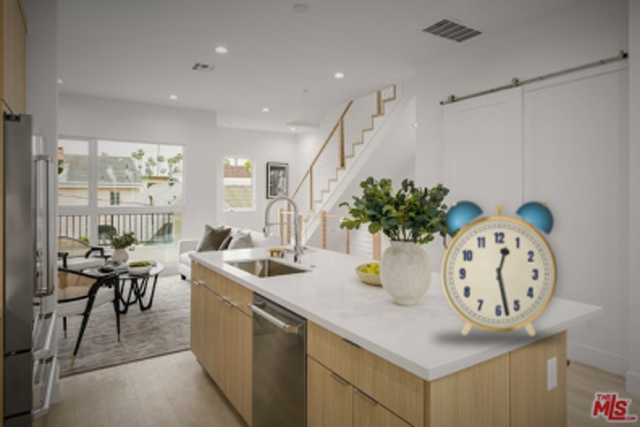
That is 12:28
